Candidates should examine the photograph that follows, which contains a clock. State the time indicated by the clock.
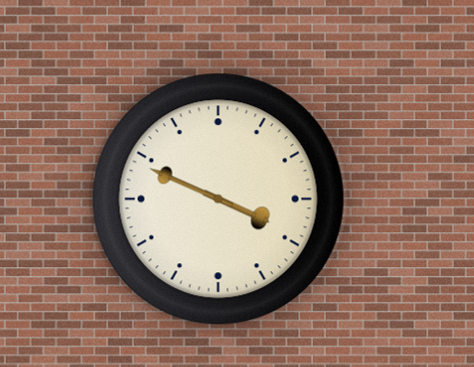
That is 3:49
